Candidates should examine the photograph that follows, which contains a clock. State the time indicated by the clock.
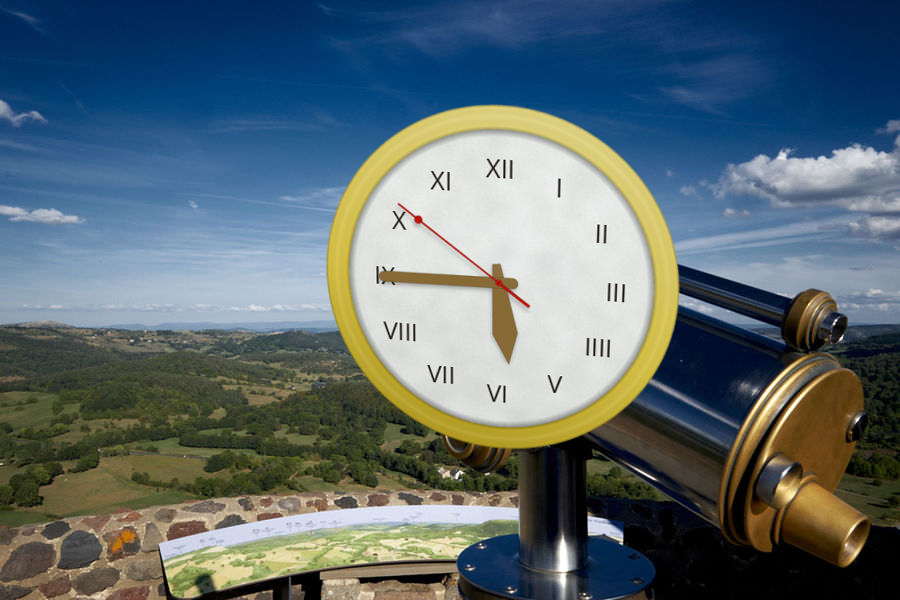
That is 5:44:51
